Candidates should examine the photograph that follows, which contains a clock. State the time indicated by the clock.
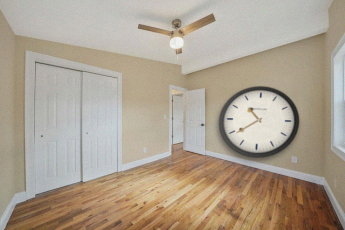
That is 10:39
